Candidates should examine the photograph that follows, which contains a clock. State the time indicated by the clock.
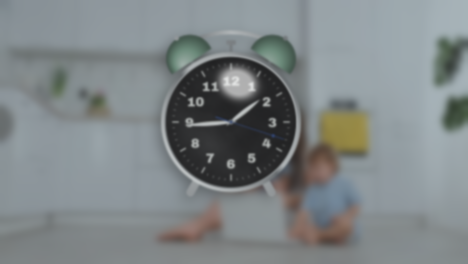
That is 1:44:18
